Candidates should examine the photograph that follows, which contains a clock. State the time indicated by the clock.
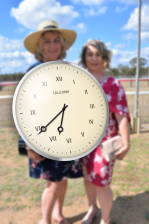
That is 6:39
